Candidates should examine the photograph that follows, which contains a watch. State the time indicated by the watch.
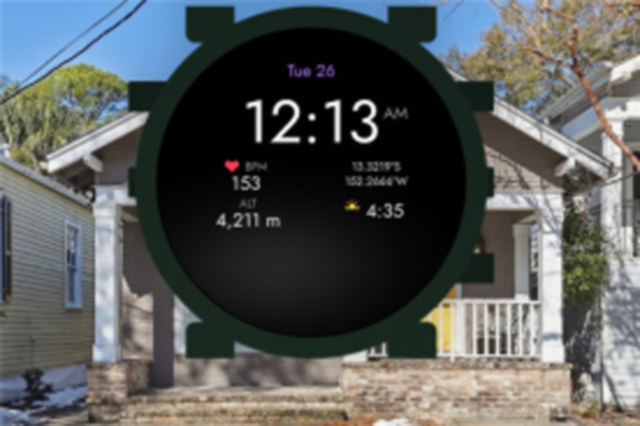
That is 12:13
